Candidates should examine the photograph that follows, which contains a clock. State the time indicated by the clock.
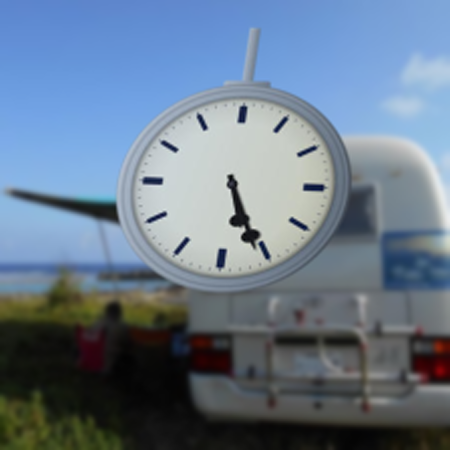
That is 5:26
